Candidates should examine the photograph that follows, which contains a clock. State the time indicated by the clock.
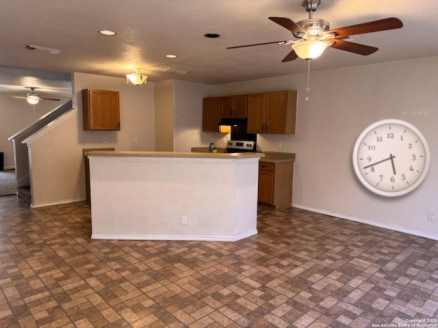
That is 5:42
